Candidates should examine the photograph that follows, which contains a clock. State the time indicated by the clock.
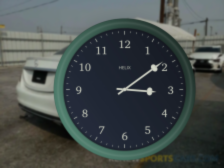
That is 3:09
